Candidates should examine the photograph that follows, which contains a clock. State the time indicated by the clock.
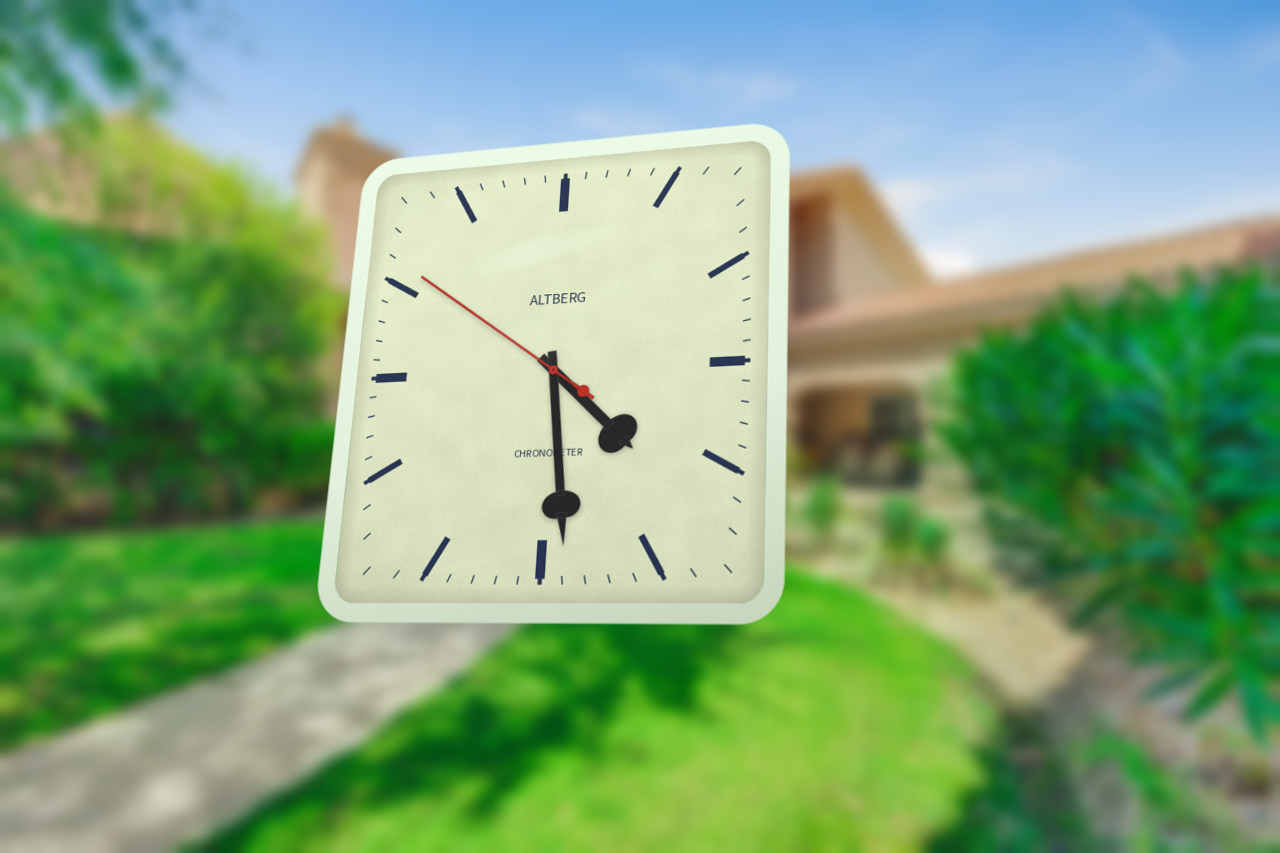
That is 4:28:51
